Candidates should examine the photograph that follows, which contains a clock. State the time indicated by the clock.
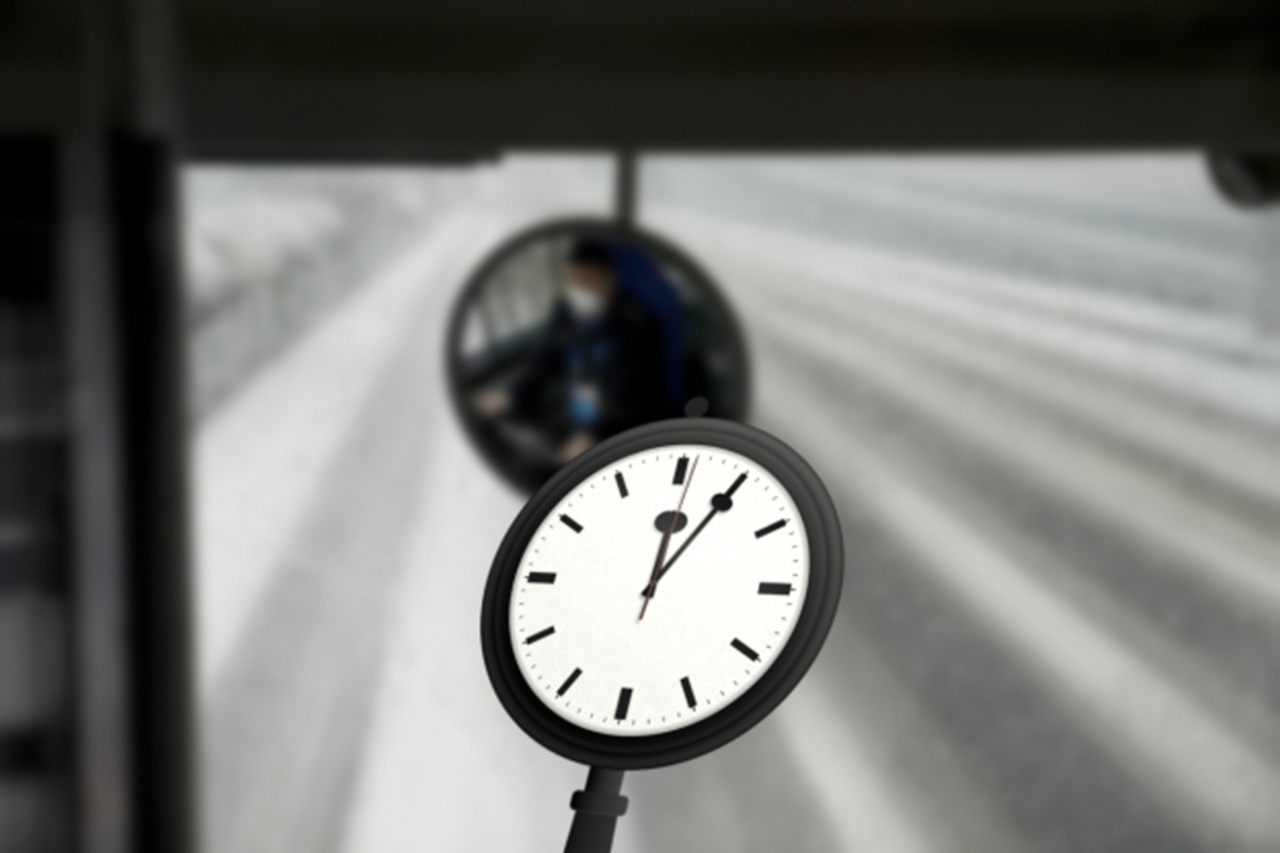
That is 12:05:01
